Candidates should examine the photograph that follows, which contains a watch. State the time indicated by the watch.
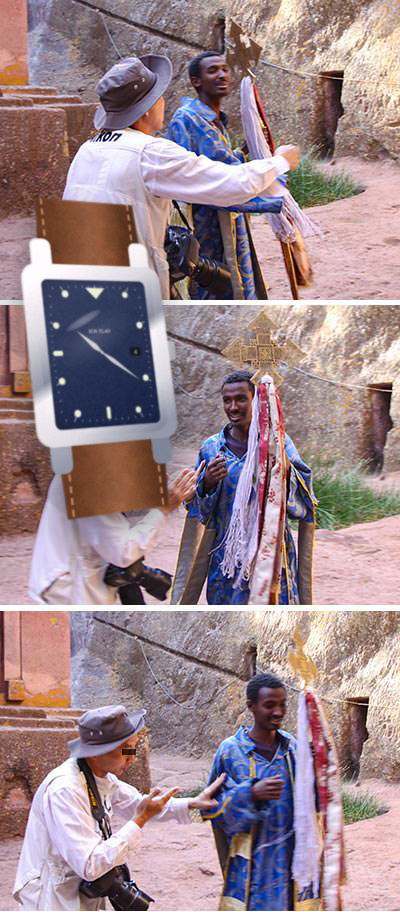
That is 10:21
